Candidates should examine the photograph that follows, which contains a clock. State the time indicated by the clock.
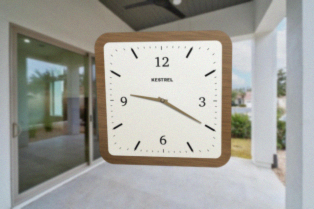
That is 9:20
